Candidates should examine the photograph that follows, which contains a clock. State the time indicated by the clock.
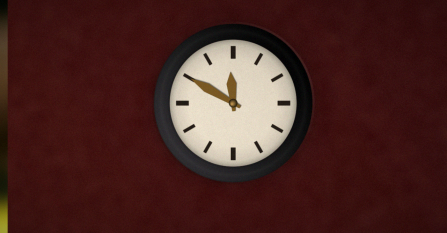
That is 11:50
